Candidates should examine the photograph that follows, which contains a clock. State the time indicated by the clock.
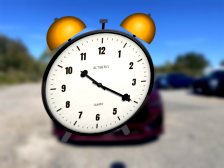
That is 10:20
